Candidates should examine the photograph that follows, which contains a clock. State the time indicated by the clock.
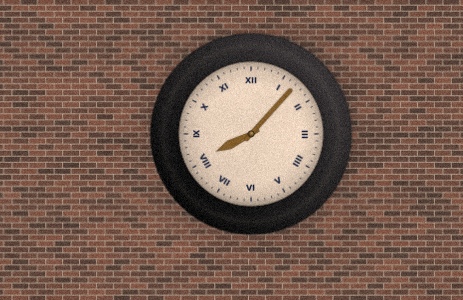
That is 8:07
